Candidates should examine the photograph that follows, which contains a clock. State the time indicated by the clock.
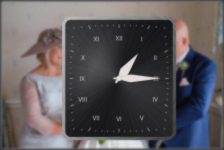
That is 1:15
